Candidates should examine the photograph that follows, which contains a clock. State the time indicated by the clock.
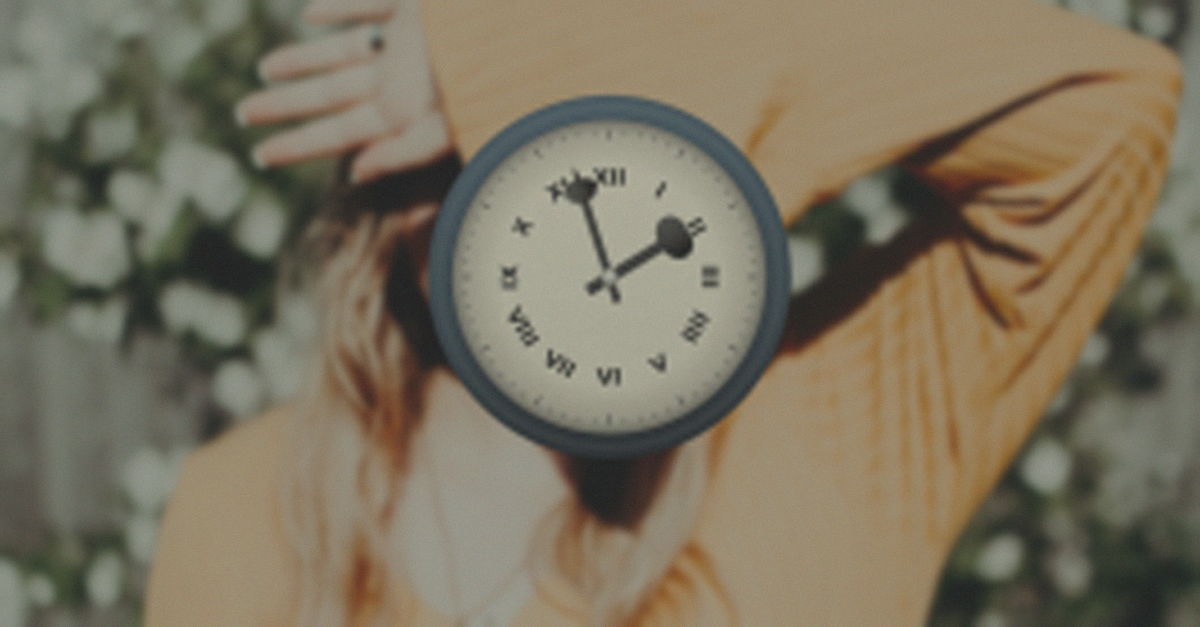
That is 1:57
